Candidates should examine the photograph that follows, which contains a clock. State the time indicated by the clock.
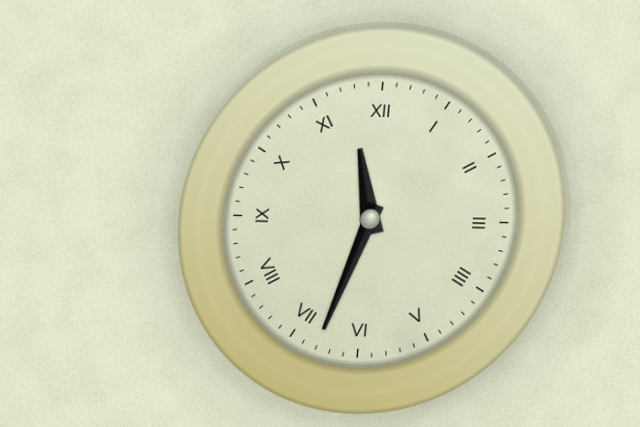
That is 11:33
